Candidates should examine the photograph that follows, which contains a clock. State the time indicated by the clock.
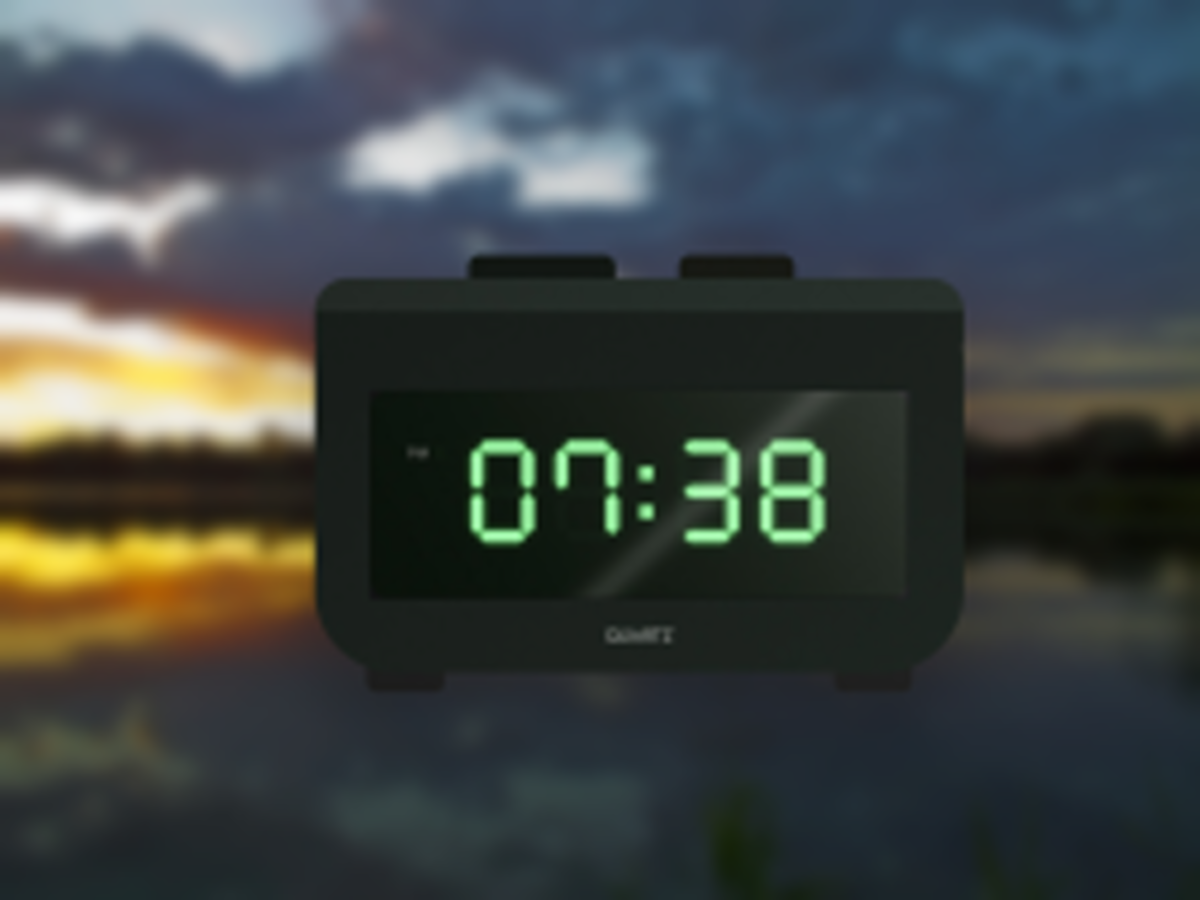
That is 7:38
